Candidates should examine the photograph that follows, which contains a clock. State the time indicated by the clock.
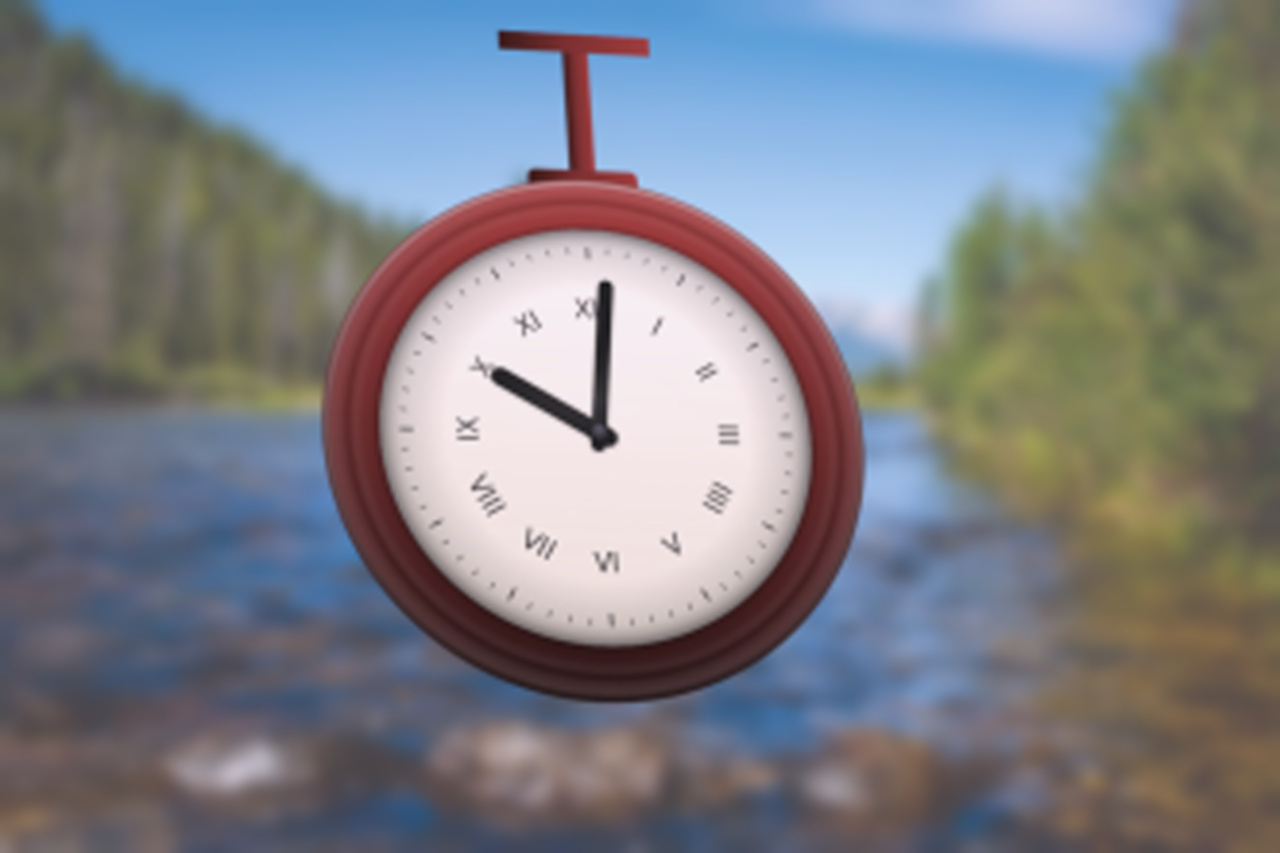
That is 10:01
